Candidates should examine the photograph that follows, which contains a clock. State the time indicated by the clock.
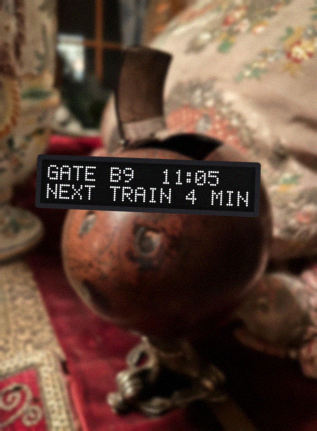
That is 11:05
